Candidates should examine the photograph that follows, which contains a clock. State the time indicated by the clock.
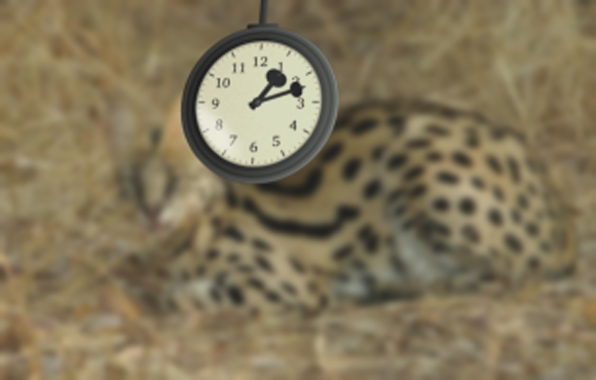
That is 1:12
